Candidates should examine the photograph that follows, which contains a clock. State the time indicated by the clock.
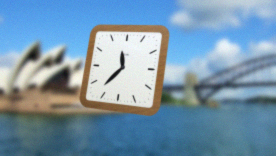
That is 11:37
